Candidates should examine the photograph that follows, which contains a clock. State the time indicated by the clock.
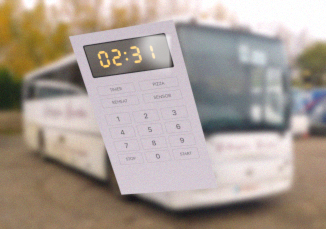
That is 2:31
